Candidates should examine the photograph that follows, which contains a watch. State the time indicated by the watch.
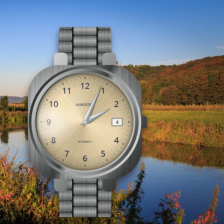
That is 2:04
